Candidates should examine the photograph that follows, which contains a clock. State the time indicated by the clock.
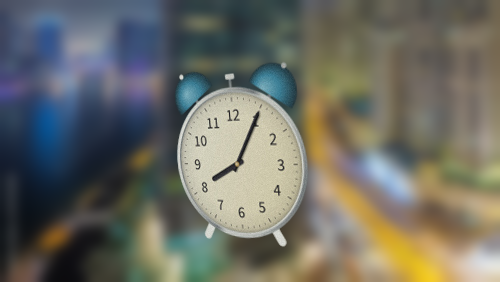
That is 8:05
